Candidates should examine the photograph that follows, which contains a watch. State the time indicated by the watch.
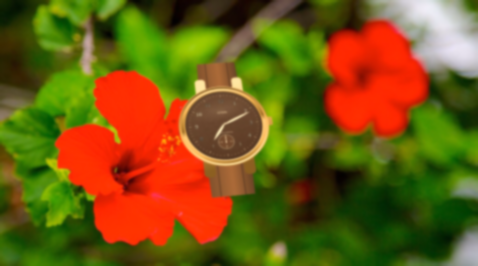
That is 7:11
